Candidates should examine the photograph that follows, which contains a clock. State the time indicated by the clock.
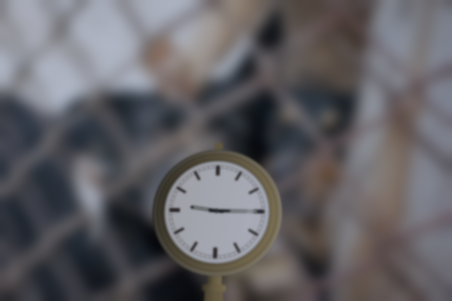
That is 9:15
